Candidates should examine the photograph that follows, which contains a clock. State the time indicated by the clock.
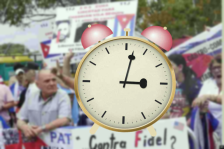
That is 3:02
